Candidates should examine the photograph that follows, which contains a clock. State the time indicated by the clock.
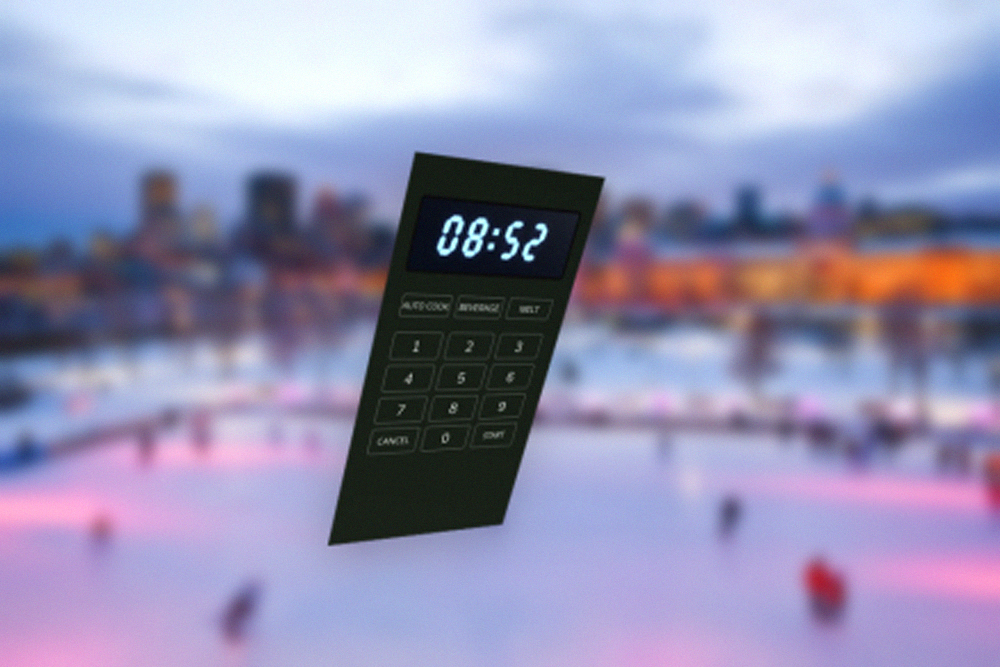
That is 8:52
